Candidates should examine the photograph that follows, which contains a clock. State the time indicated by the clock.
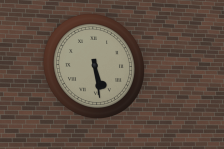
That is 5:29
